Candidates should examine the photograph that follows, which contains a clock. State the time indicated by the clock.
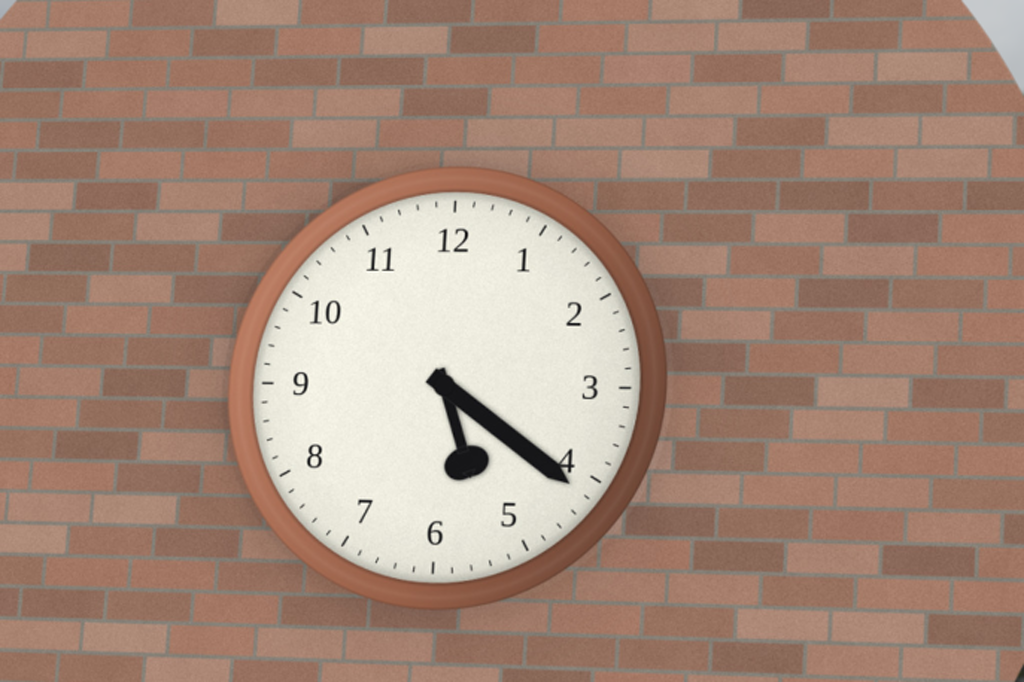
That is 5:21
